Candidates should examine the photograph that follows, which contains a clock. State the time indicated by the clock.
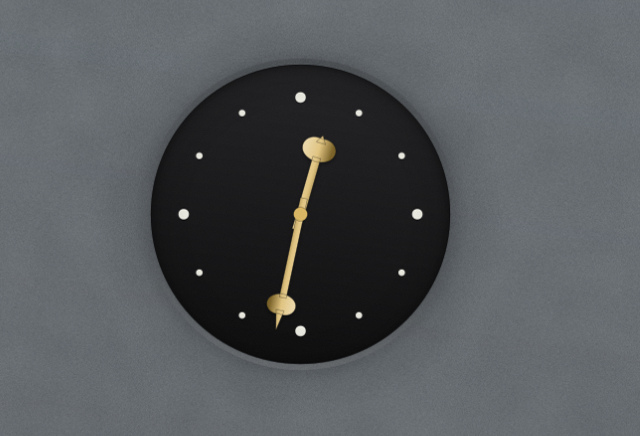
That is 12:32
